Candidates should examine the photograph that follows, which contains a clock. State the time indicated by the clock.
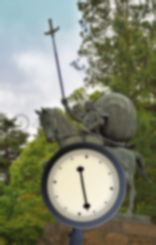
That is 11:27
